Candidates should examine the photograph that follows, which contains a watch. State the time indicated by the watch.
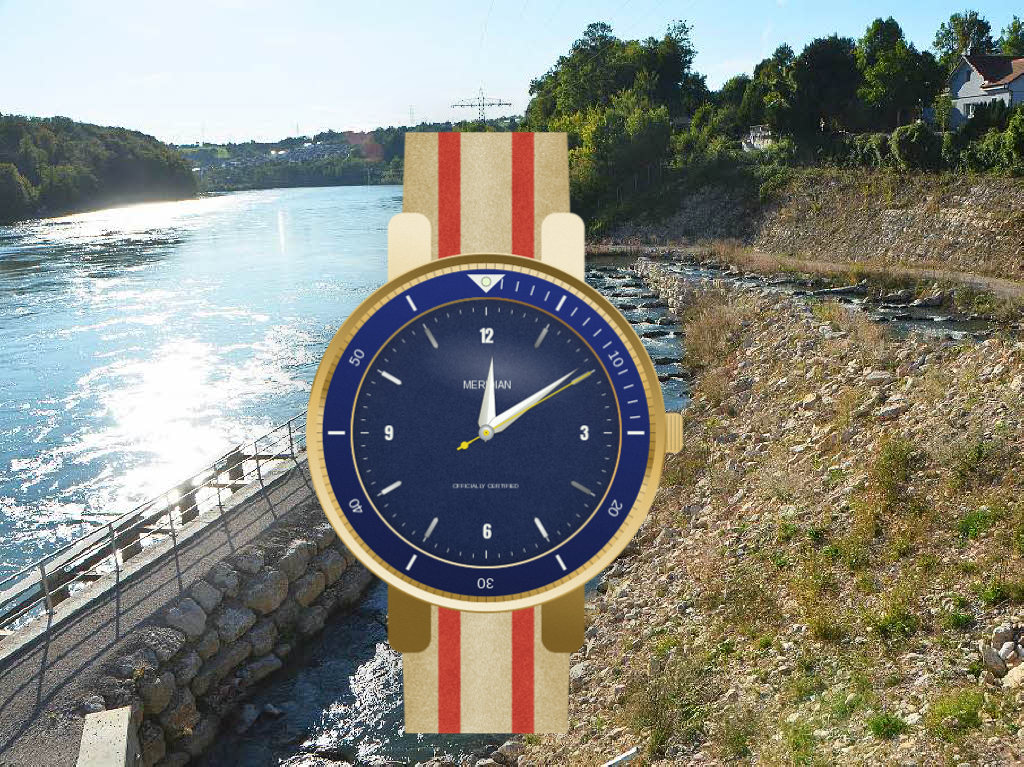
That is 12:09:10
